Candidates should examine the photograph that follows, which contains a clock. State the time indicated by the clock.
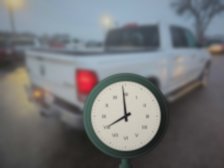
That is 7:59
